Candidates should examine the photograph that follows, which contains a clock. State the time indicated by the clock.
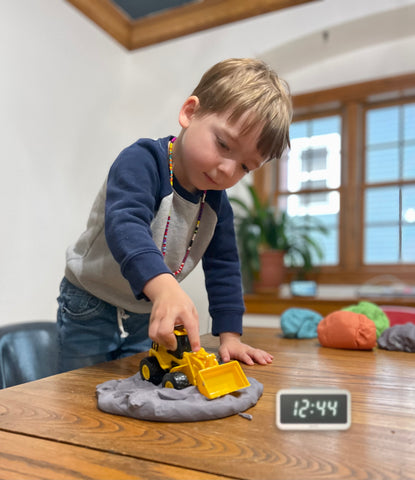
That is 12:44
